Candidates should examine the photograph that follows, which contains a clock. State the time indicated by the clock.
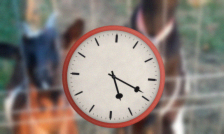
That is 5:19
